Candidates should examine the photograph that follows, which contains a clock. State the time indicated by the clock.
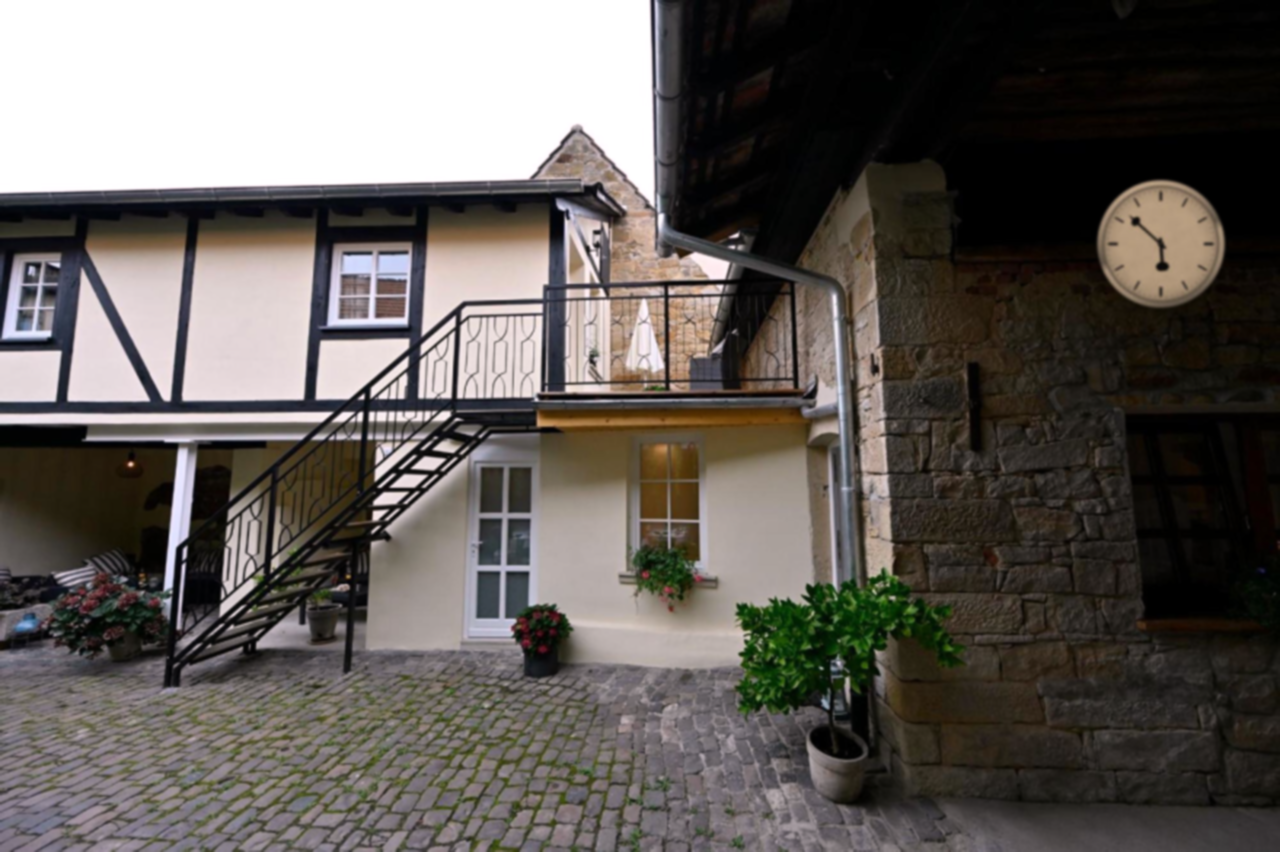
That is 5:52
